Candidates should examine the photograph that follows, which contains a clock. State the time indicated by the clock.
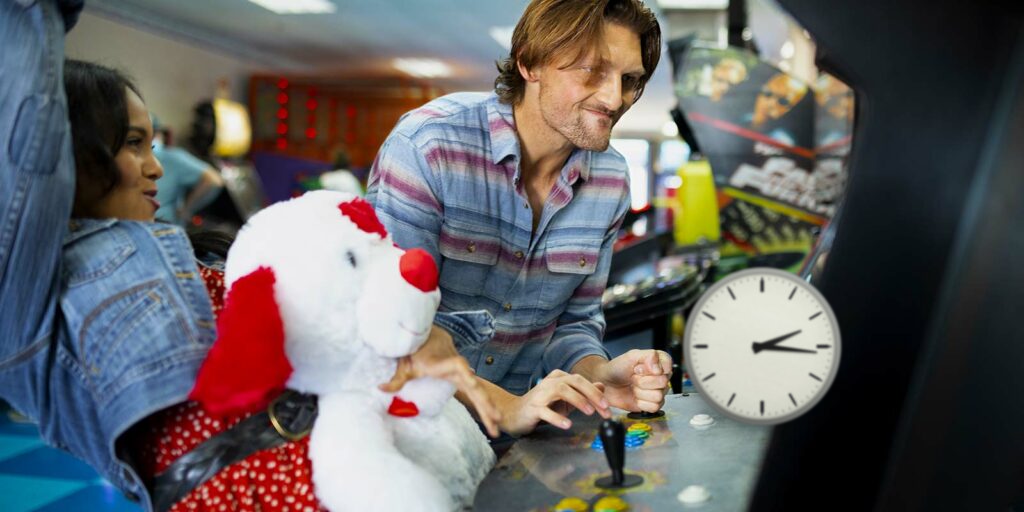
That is 2:16
